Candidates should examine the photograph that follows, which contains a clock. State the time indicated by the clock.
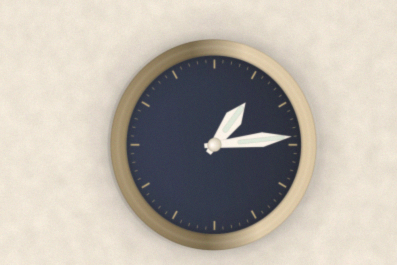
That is 1:14
